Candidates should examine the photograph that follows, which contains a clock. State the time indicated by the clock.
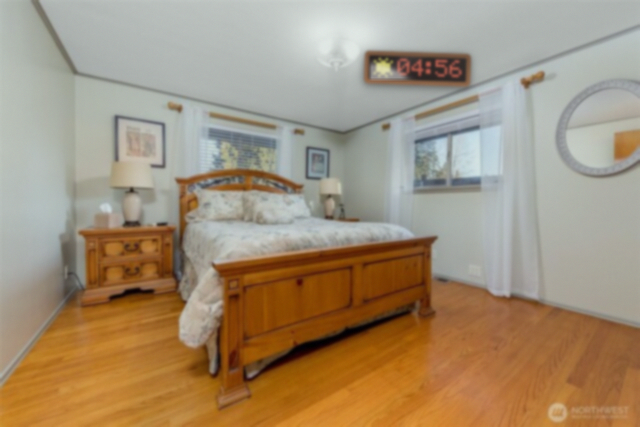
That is 4:56
